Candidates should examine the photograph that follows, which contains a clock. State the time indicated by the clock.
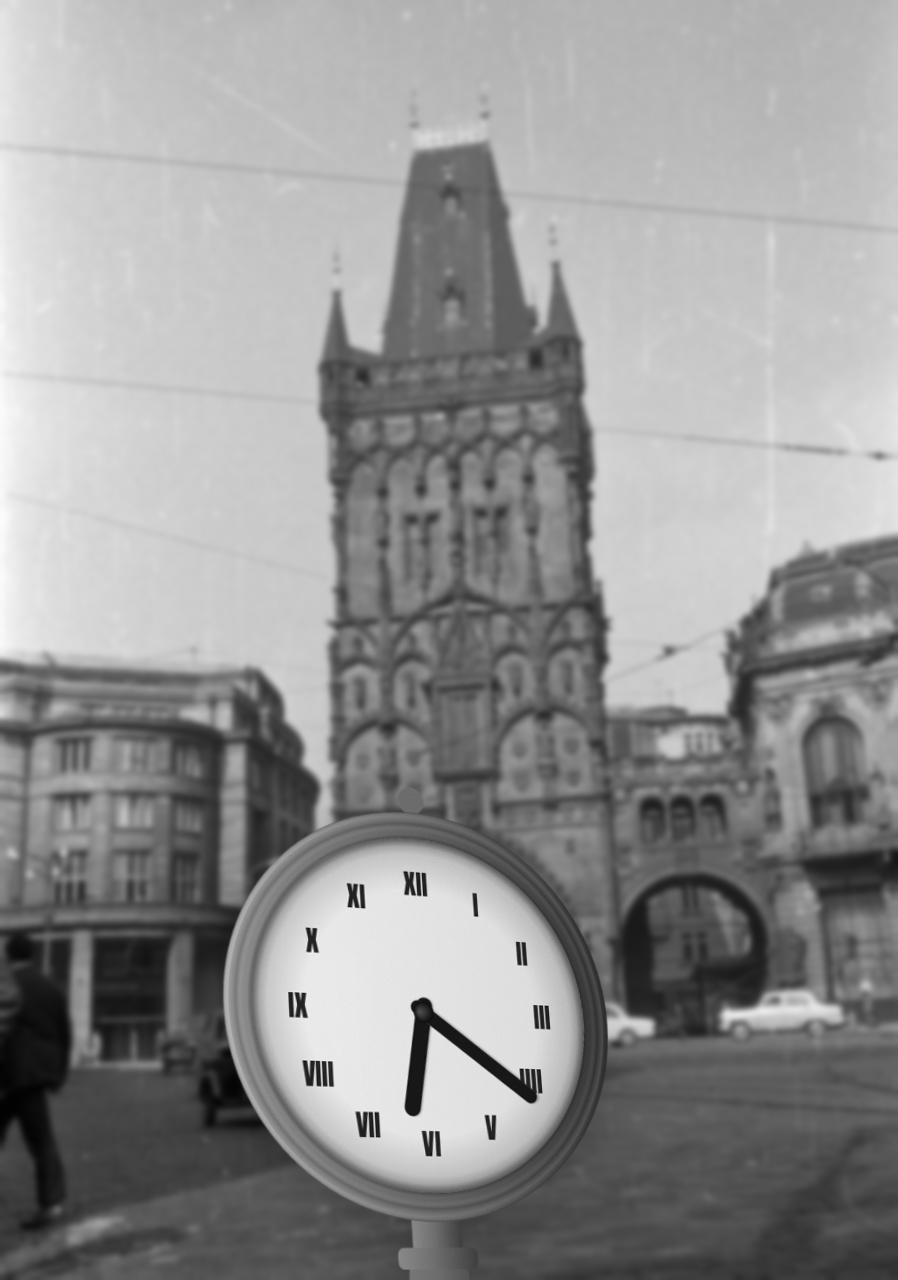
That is 6:21
